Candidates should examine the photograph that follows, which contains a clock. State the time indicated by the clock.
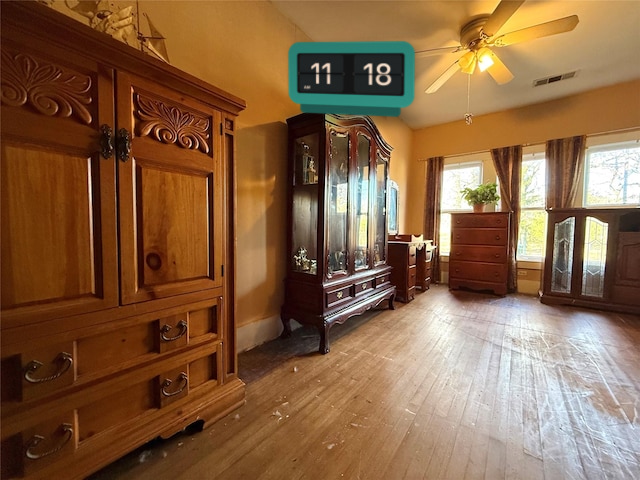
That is 11:18
